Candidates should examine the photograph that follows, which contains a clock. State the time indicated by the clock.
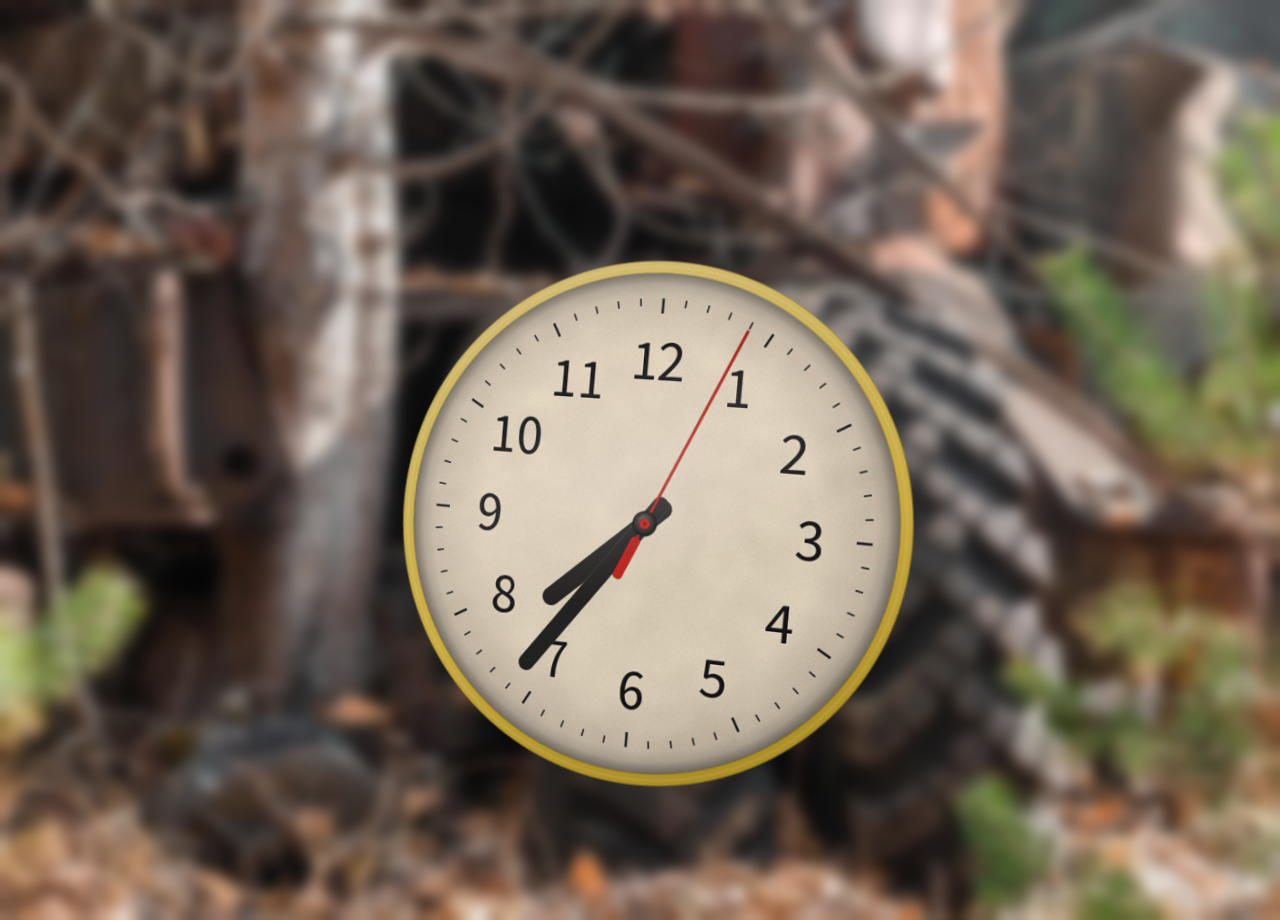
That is 7:36:04
